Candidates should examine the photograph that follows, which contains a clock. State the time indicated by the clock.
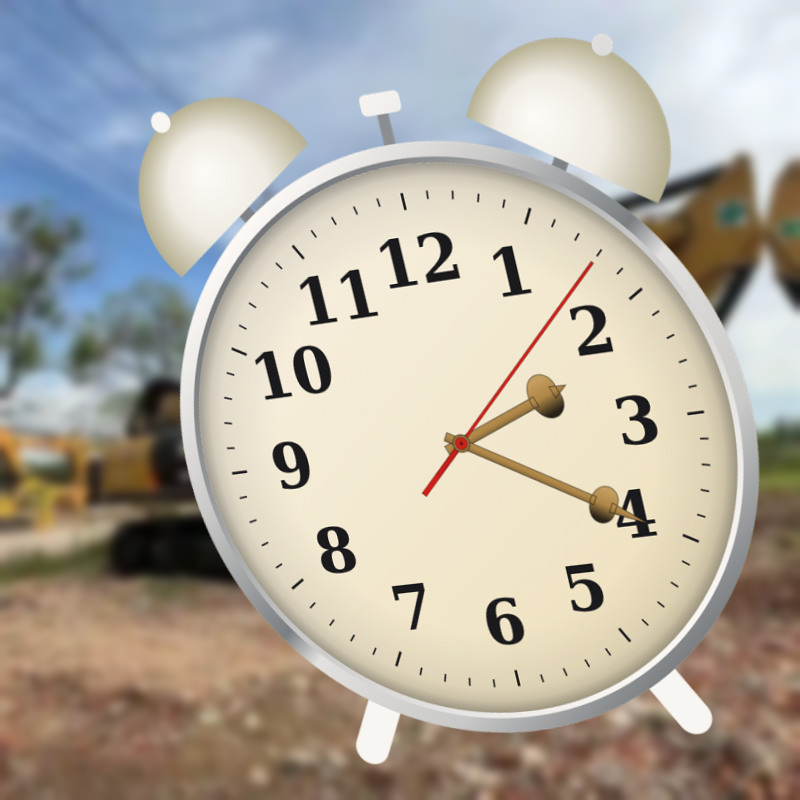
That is 2:20:08
